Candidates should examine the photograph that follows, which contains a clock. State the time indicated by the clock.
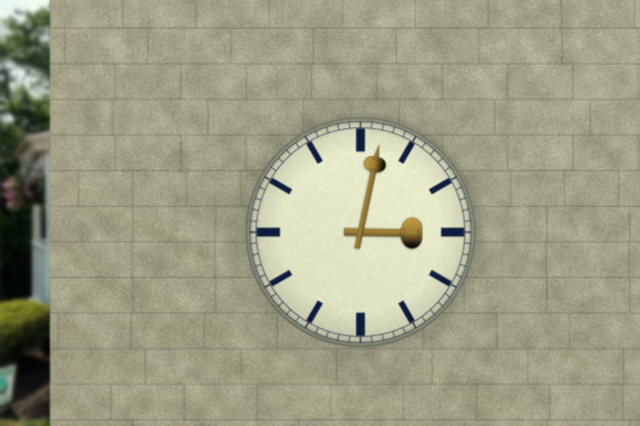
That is 3:02
